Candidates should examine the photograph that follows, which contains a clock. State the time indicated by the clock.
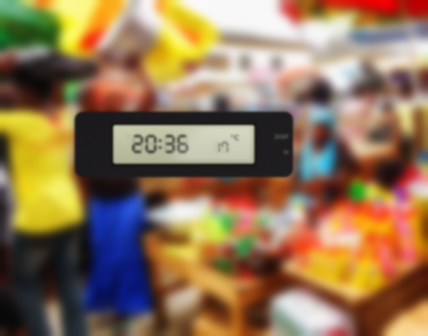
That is 20:36
